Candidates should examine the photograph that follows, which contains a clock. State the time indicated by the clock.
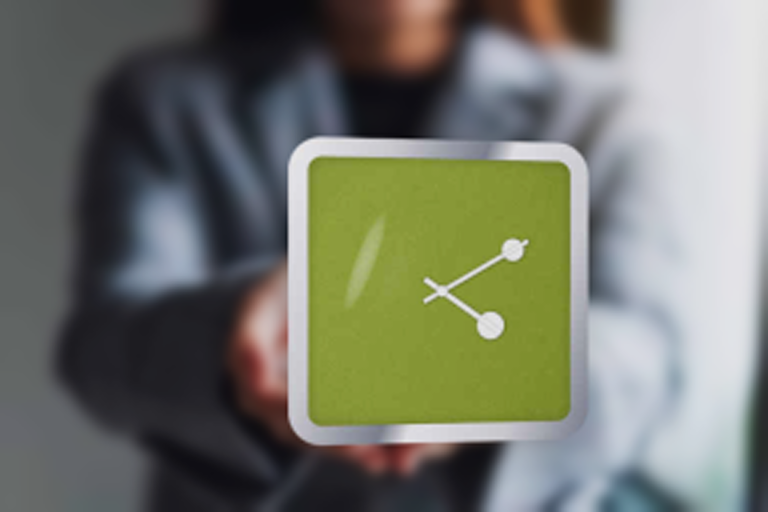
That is 4:10
